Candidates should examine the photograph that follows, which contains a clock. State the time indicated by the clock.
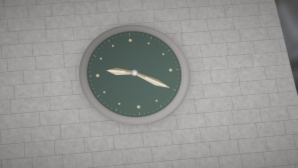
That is 9:20
